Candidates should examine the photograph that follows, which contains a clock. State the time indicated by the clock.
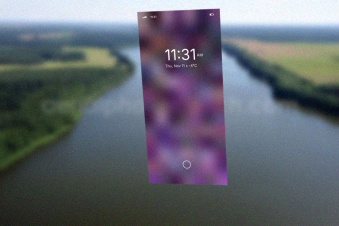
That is 11:31
